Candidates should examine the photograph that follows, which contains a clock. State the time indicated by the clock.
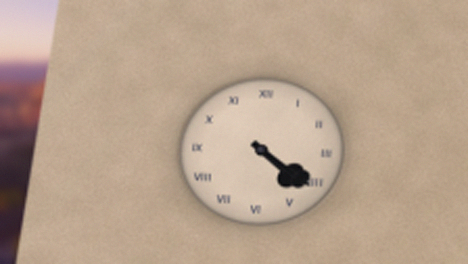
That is 4:21
